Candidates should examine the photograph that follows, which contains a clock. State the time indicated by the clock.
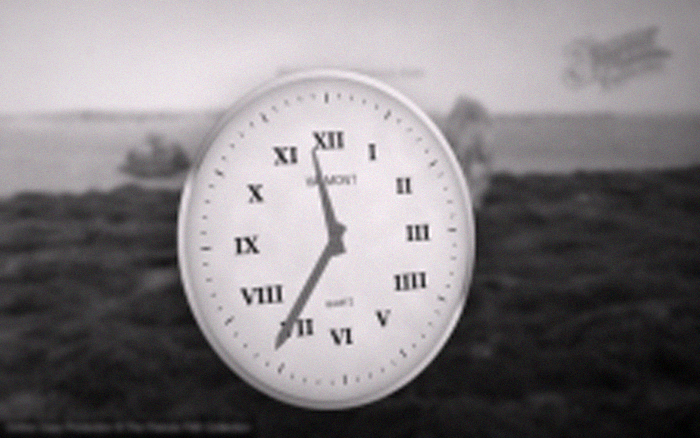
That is 11:36
